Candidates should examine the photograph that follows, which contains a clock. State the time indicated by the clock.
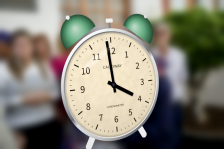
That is 3:59
